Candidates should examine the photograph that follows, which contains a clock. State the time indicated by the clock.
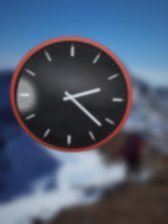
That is 2:22
